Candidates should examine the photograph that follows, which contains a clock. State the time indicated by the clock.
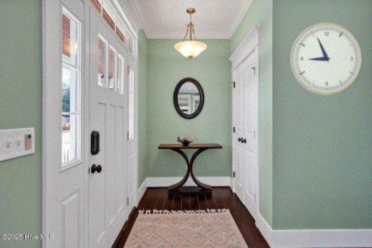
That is 8:56
